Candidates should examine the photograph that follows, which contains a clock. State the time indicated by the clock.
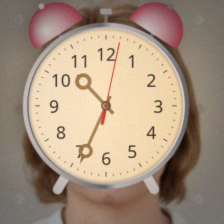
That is 10:34:02
